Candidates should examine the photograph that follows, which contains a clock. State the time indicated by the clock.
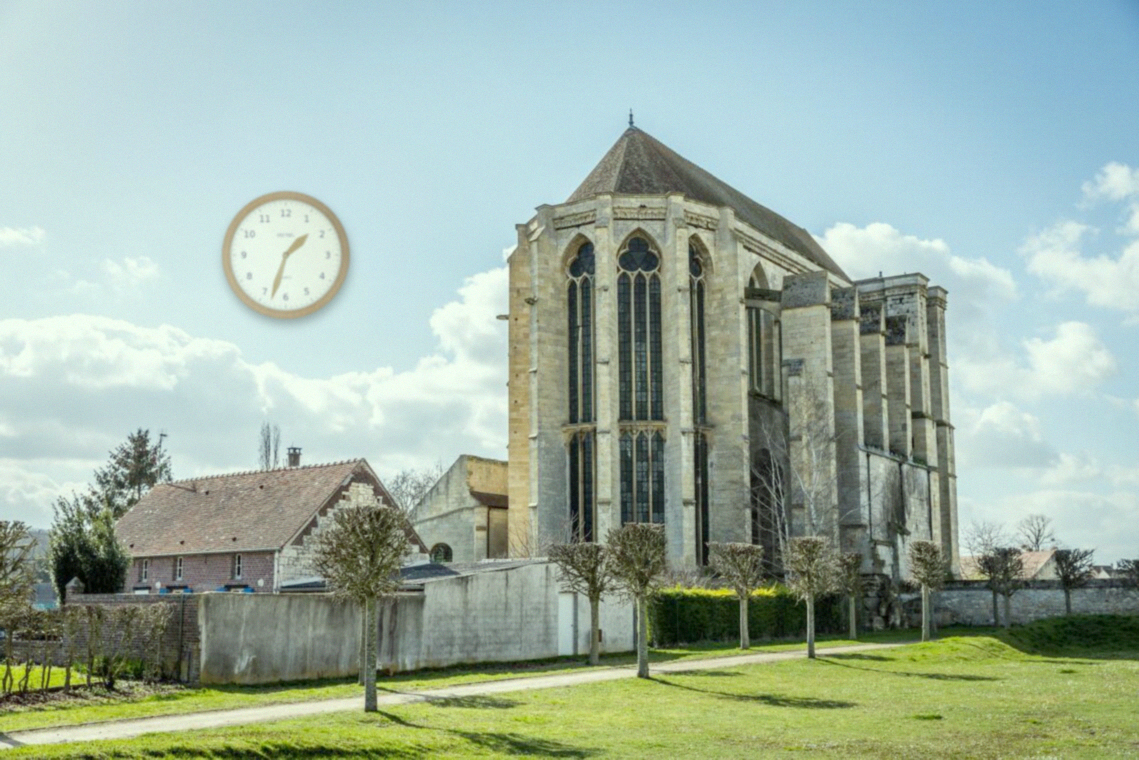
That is 1:33
